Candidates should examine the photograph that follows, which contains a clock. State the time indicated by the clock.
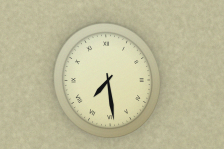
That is 7:29
